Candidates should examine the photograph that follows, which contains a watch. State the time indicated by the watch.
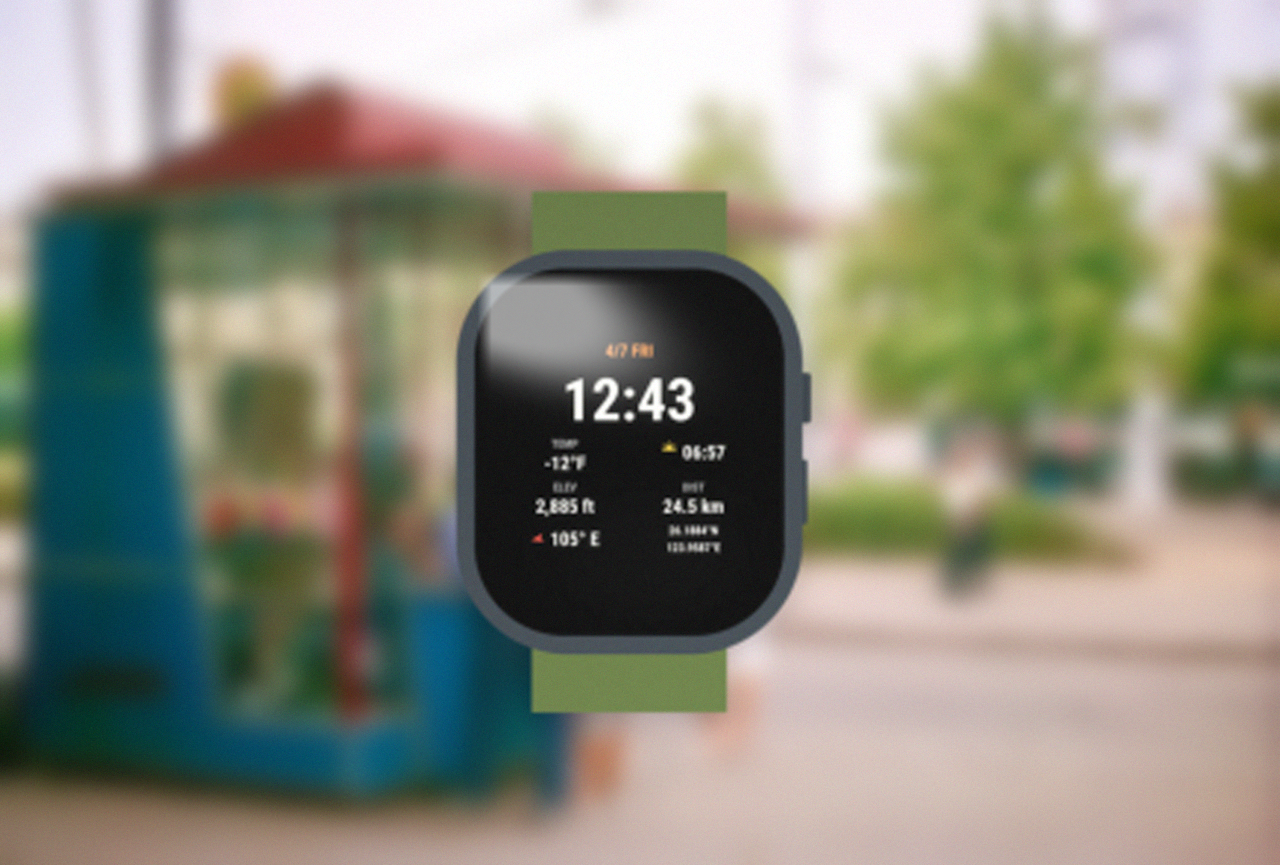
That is 12:43
